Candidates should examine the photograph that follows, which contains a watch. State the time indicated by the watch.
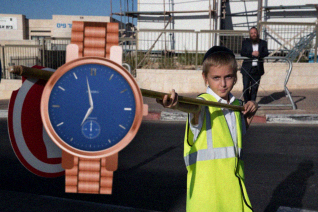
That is 6:58
